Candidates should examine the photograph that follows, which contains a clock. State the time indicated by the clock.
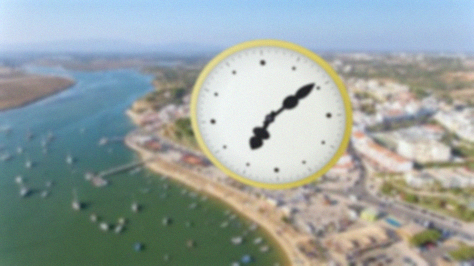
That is 7:09
